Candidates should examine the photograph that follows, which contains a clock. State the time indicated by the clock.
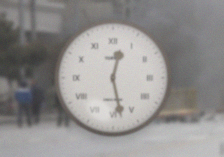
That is 12:28
